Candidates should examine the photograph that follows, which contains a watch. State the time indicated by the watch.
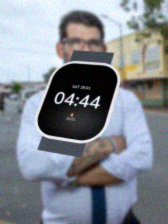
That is 4:44
